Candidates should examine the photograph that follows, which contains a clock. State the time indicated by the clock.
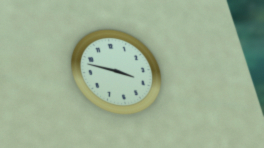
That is 3:48
